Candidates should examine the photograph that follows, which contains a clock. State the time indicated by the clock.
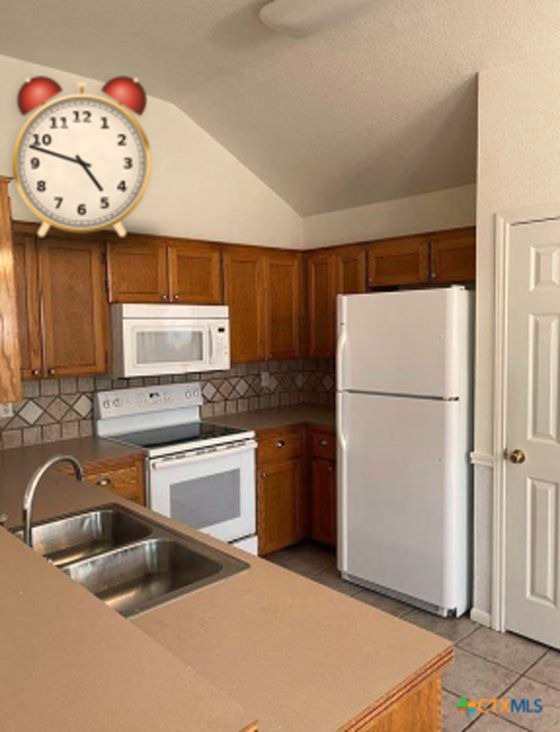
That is 4:48
